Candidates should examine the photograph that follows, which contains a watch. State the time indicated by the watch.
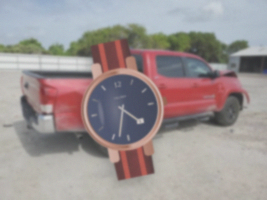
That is 4:33
